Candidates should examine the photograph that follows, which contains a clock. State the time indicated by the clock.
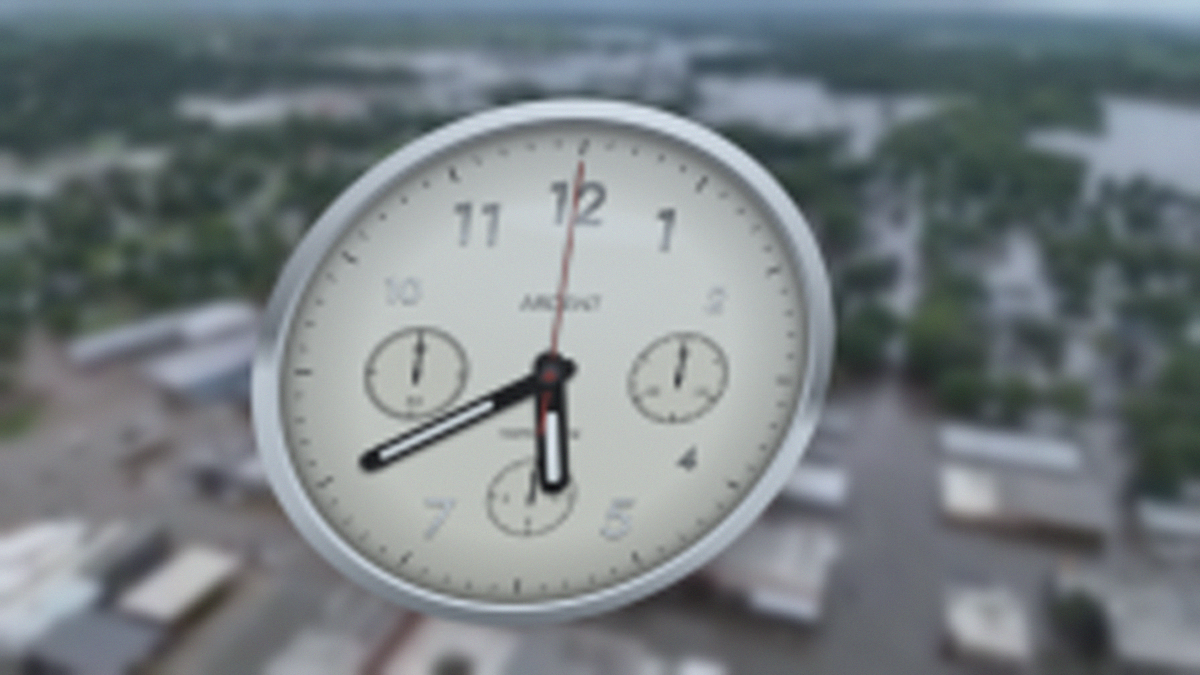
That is 5:40
